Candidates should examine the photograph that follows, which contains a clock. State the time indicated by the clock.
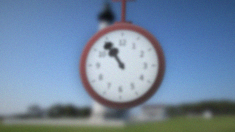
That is 10:54
